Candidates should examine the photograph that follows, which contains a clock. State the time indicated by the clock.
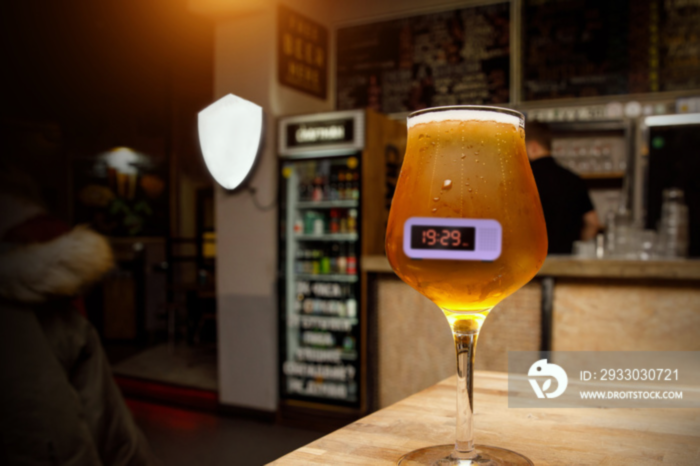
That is 19:29
